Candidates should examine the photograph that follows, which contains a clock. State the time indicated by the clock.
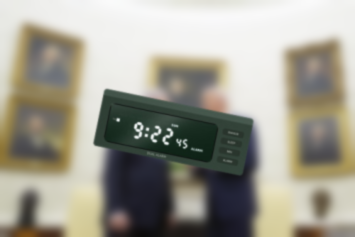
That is 9:22:45
